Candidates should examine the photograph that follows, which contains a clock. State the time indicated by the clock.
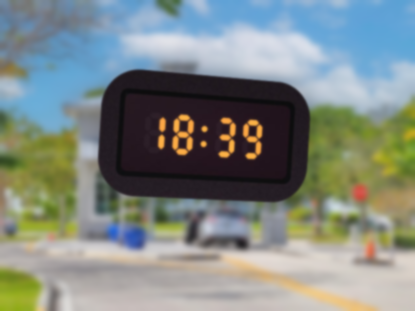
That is 18:39
